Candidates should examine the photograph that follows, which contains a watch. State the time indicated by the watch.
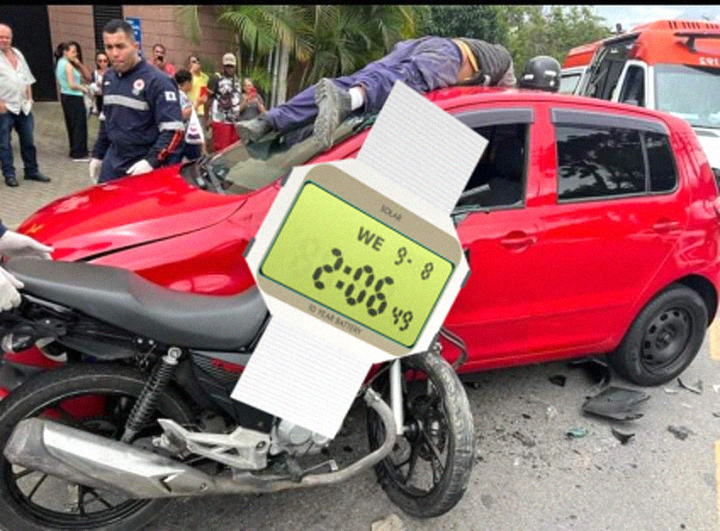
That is 2:06:49
